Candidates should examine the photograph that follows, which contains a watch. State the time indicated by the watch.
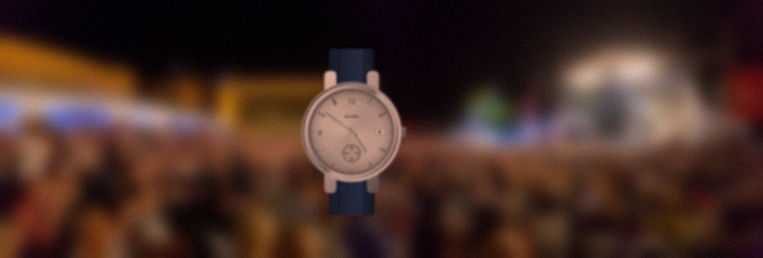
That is 4:51
